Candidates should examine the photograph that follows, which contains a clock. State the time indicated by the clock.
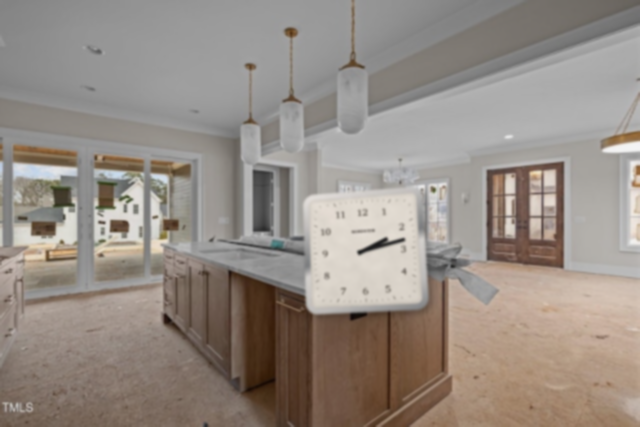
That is 2:13
